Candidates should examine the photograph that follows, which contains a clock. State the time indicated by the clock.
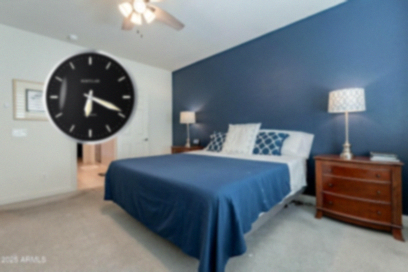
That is 6:19
